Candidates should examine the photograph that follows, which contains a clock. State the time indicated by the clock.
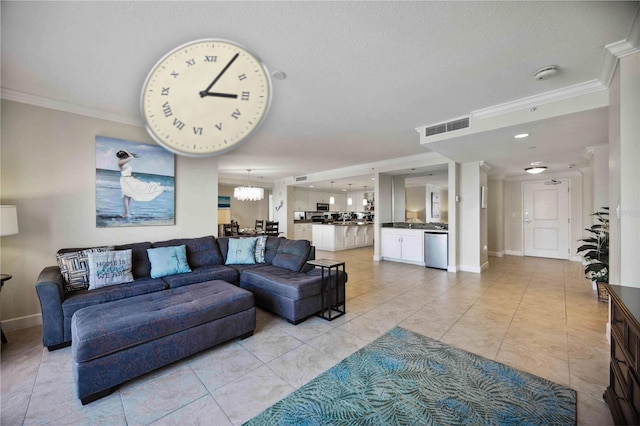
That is 3:05
